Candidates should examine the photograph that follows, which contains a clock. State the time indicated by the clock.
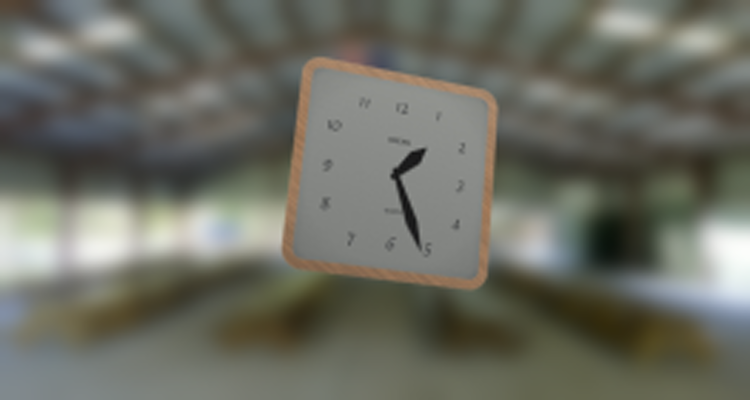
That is 1:26
